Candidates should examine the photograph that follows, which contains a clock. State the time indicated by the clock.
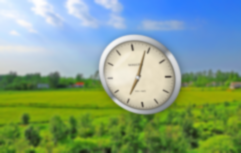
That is 7:04
